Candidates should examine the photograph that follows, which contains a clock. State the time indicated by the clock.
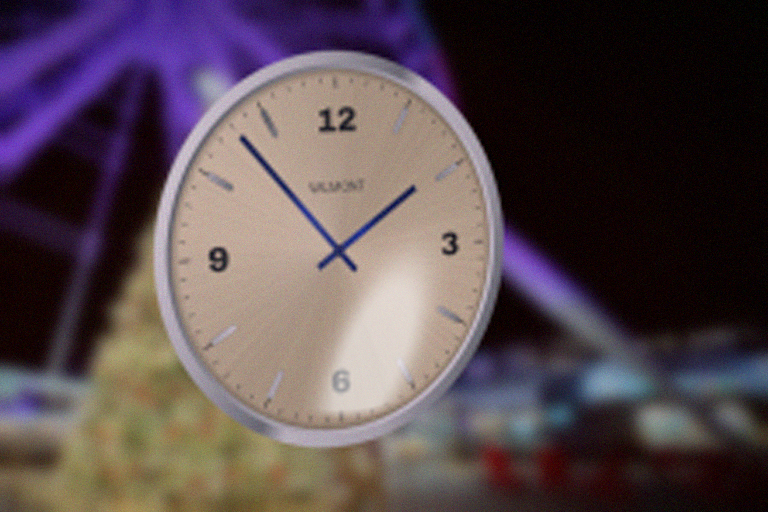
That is 1:53
